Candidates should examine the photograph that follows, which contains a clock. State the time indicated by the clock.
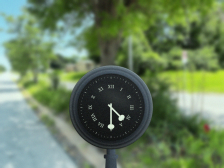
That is 4:30
